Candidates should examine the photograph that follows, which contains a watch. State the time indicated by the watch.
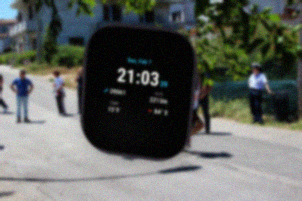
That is 21:03
